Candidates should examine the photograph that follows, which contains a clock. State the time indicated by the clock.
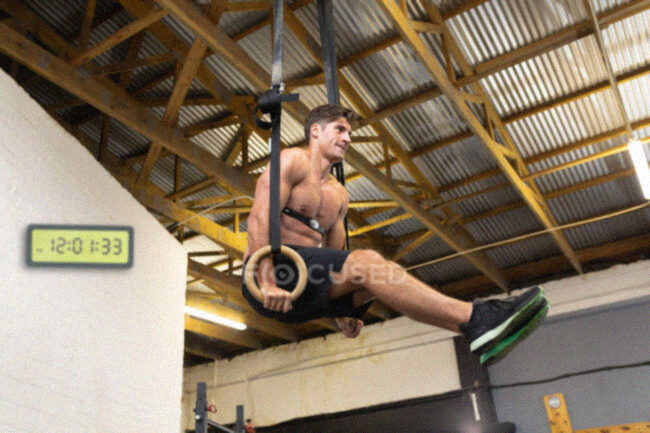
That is 12:01:33
